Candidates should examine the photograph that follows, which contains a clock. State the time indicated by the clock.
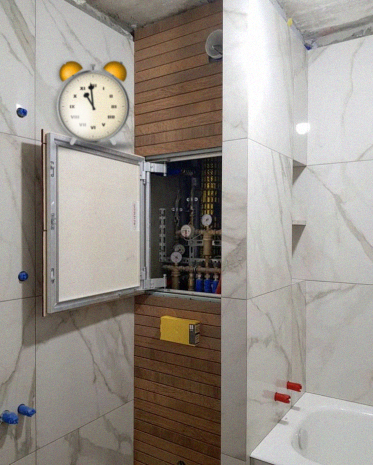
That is 10:59
